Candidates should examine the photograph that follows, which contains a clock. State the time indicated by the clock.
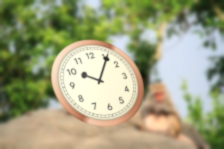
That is 10:06
